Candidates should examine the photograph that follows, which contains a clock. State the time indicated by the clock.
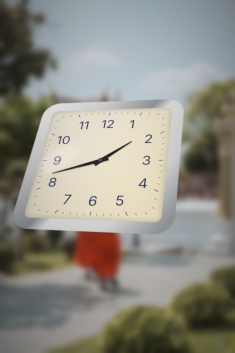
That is 1:42
